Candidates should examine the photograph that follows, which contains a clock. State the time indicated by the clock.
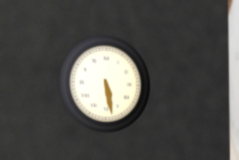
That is 5:28
